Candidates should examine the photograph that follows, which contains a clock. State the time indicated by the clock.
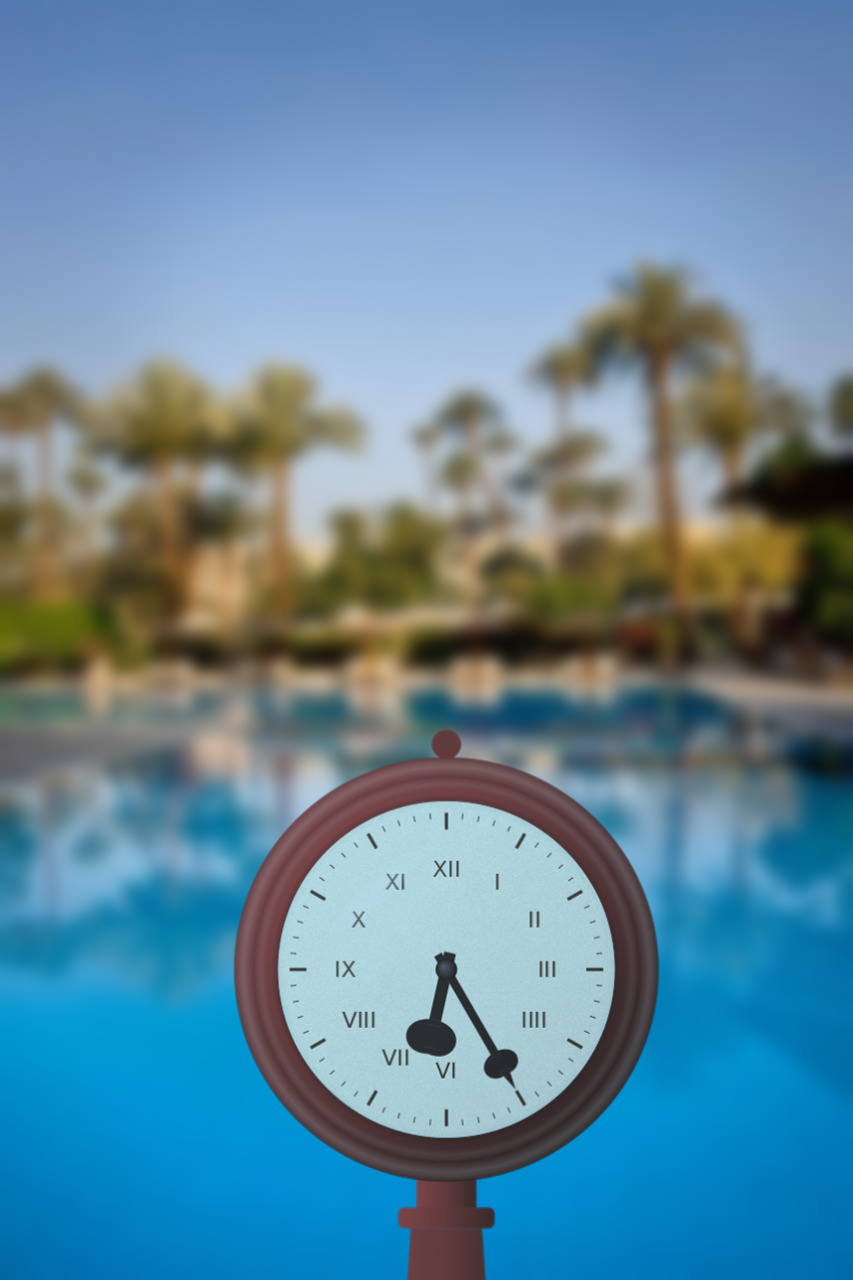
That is 6:25
